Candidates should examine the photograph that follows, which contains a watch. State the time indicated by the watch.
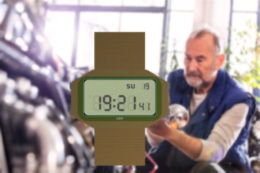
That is 19:21:41
